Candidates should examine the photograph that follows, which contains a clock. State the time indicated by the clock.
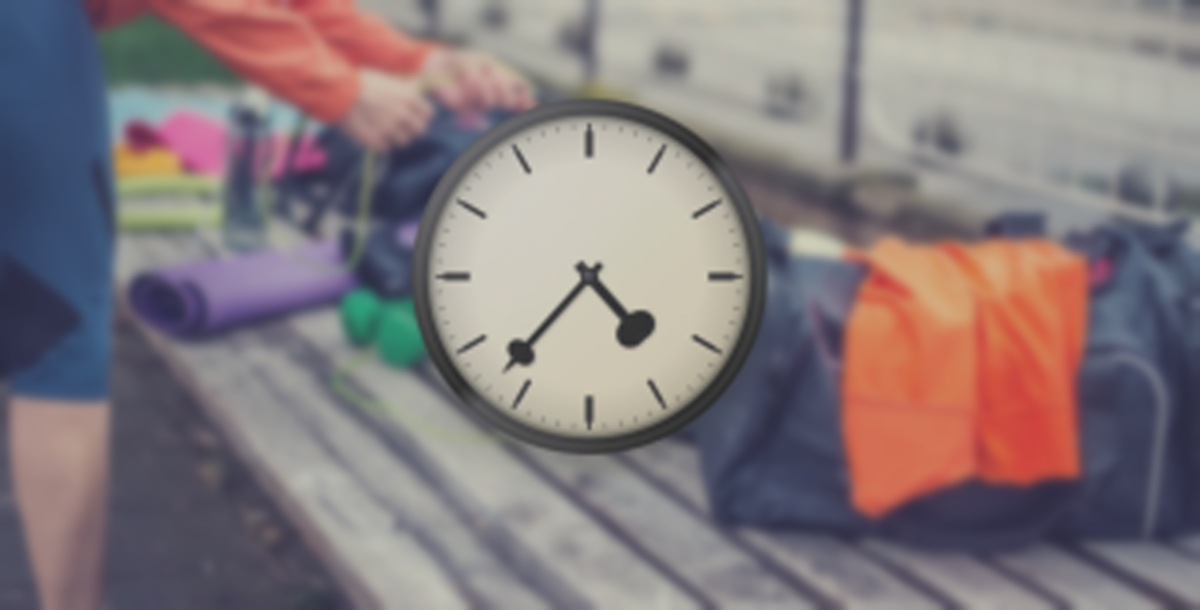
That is 4:37
